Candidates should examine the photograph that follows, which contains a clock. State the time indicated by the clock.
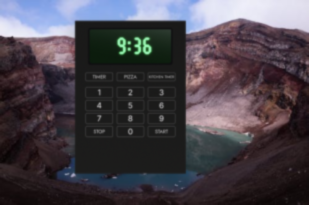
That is 9:36
